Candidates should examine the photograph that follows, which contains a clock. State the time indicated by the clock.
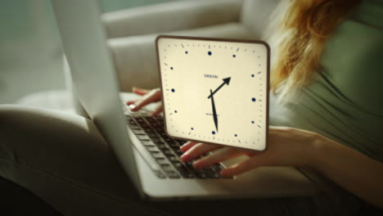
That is 1:29
